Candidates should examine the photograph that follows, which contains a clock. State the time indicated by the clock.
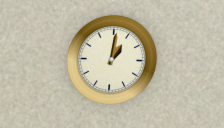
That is 1:01
